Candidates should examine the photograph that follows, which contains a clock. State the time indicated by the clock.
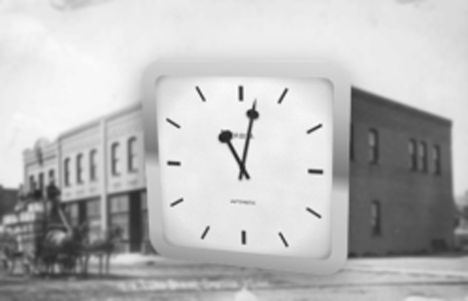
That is 11:02
